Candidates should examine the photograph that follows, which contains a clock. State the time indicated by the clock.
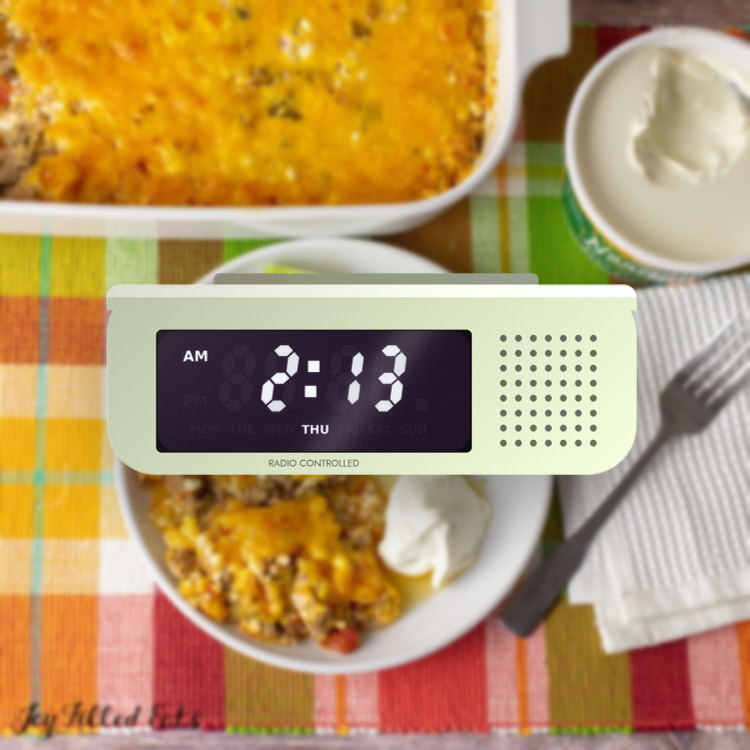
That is 2:13
